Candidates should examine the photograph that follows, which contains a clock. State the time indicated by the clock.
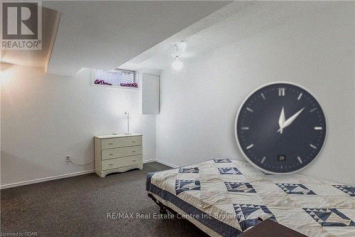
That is 12:08
